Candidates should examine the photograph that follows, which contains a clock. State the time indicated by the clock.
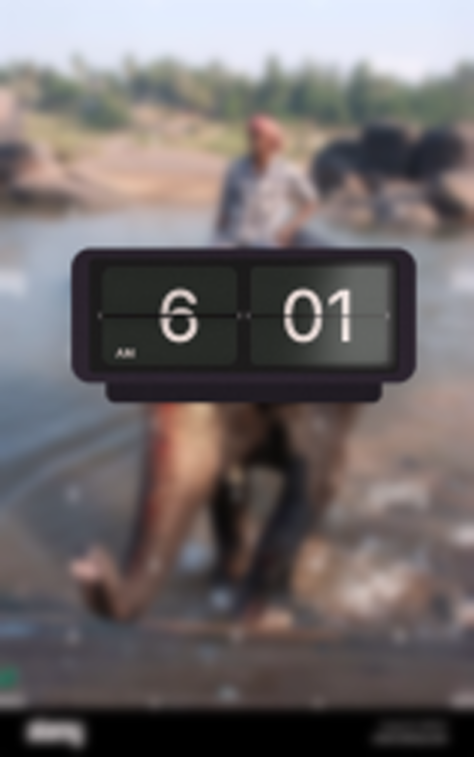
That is 6:01
